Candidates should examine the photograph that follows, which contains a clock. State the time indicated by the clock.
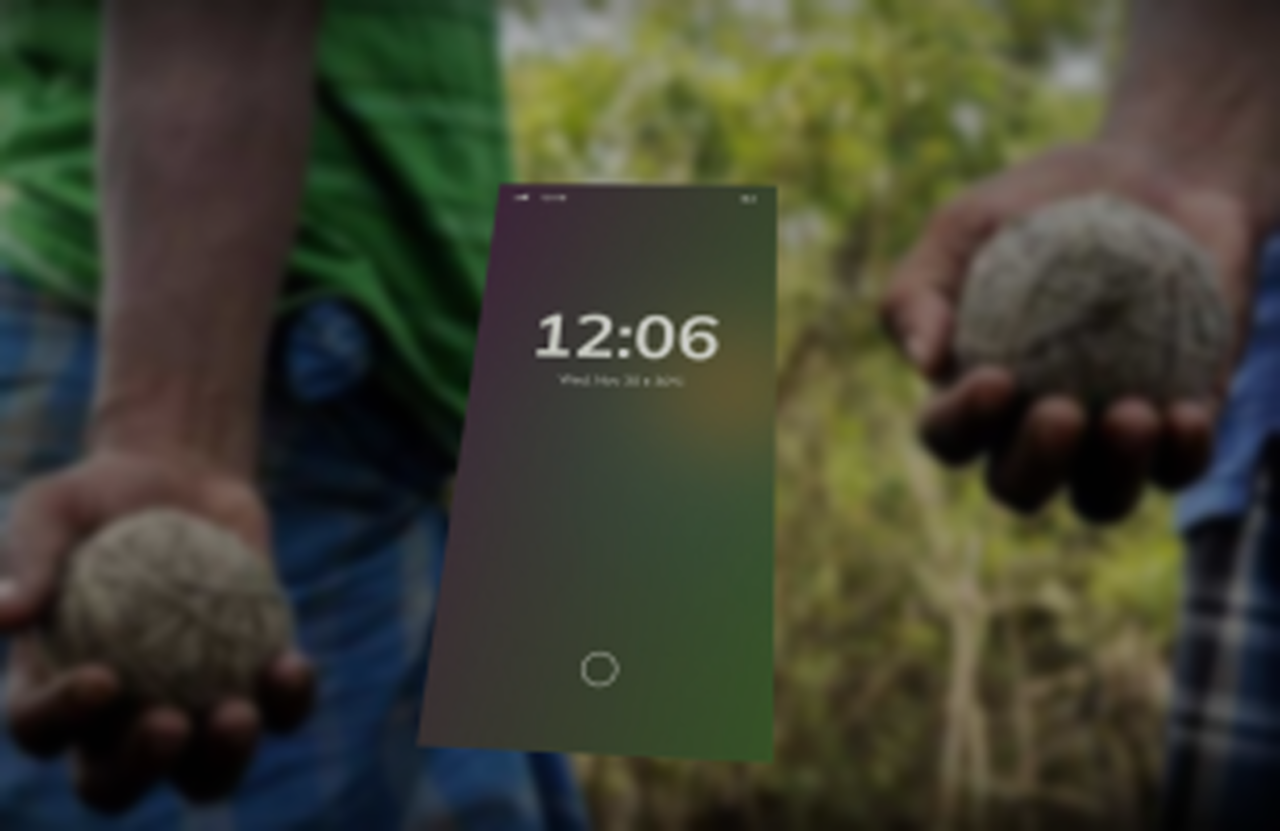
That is 12:06
